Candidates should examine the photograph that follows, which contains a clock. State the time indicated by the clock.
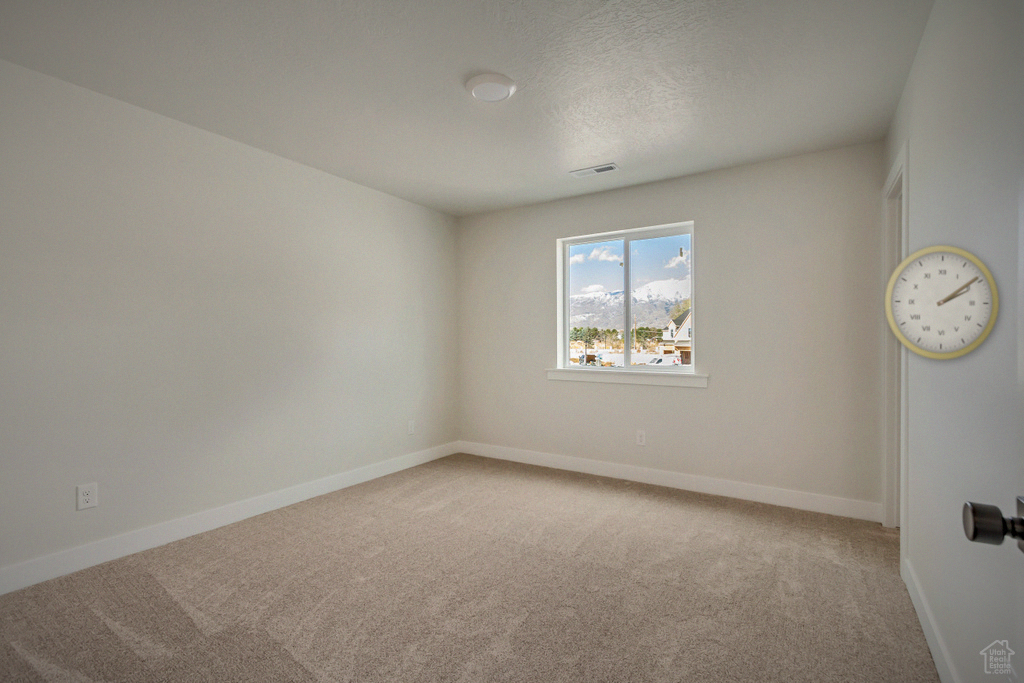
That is 2:09
